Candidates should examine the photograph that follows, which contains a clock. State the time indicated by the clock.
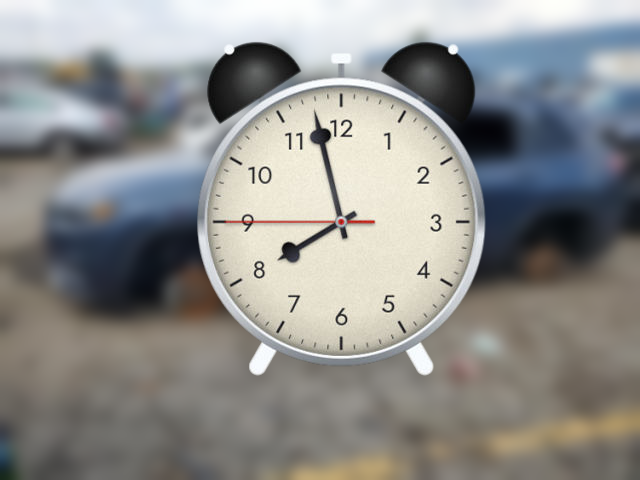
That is 7:57:45
